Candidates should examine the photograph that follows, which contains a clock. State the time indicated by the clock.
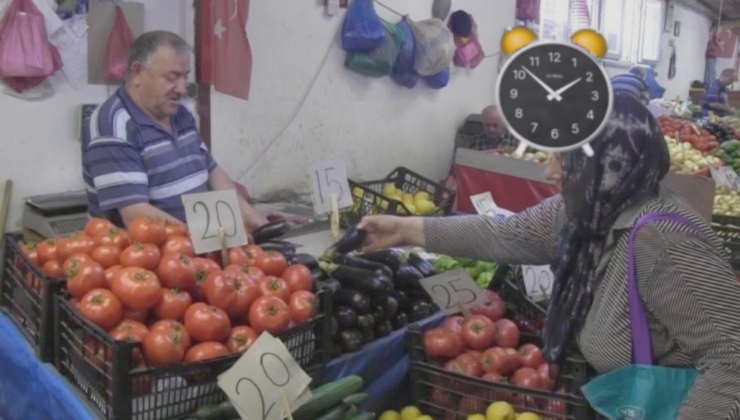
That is 1:52
